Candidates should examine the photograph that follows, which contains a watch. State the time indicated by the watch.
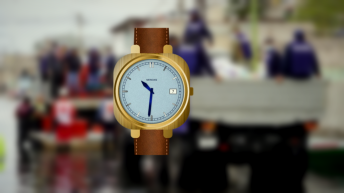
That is 10:31
